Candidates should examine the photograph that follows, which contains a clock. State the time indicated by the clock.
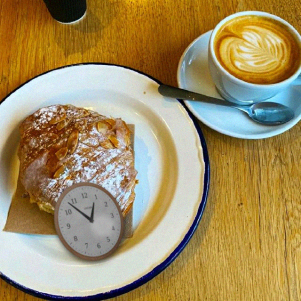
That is 12:53
